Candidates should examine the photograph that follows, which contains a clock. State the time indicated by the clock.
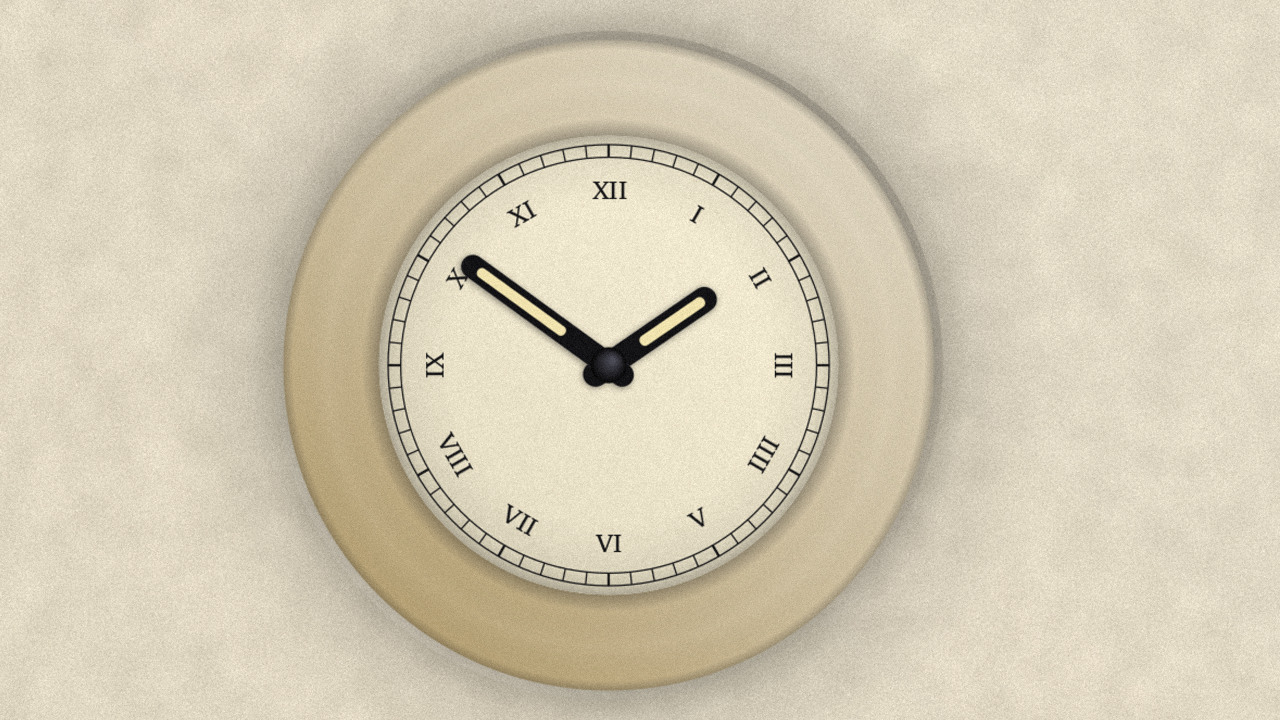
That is 1:51
